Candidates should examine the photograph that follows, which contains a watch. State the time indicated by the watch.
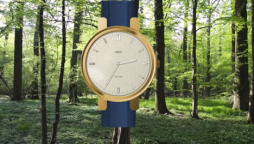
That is 2:35
